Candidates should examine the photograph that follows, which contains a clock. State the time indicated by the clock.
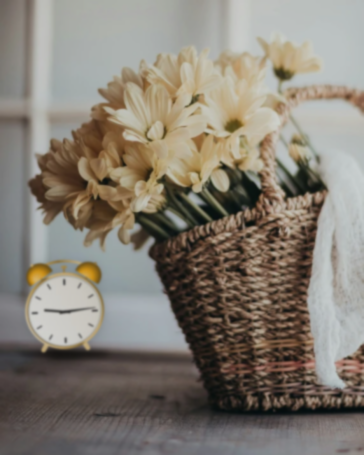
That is 9:14
